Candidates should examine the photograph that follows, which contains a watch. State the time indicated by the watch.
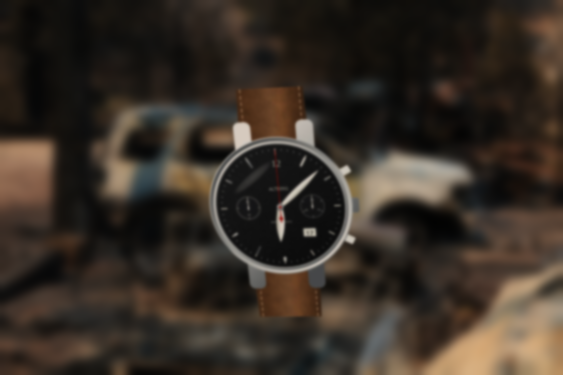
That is 6:08
